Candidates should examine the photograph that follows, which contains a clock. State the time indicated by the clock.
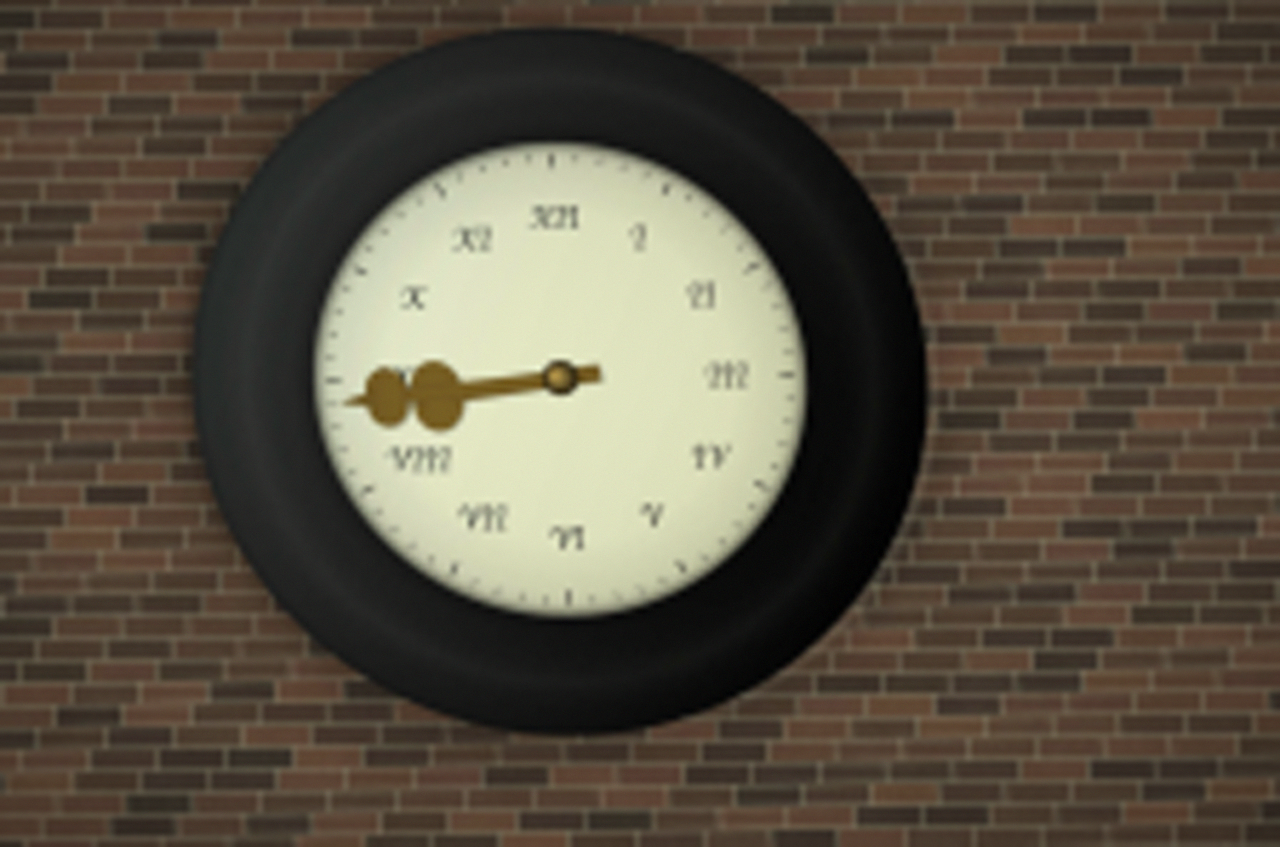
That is 8:44
